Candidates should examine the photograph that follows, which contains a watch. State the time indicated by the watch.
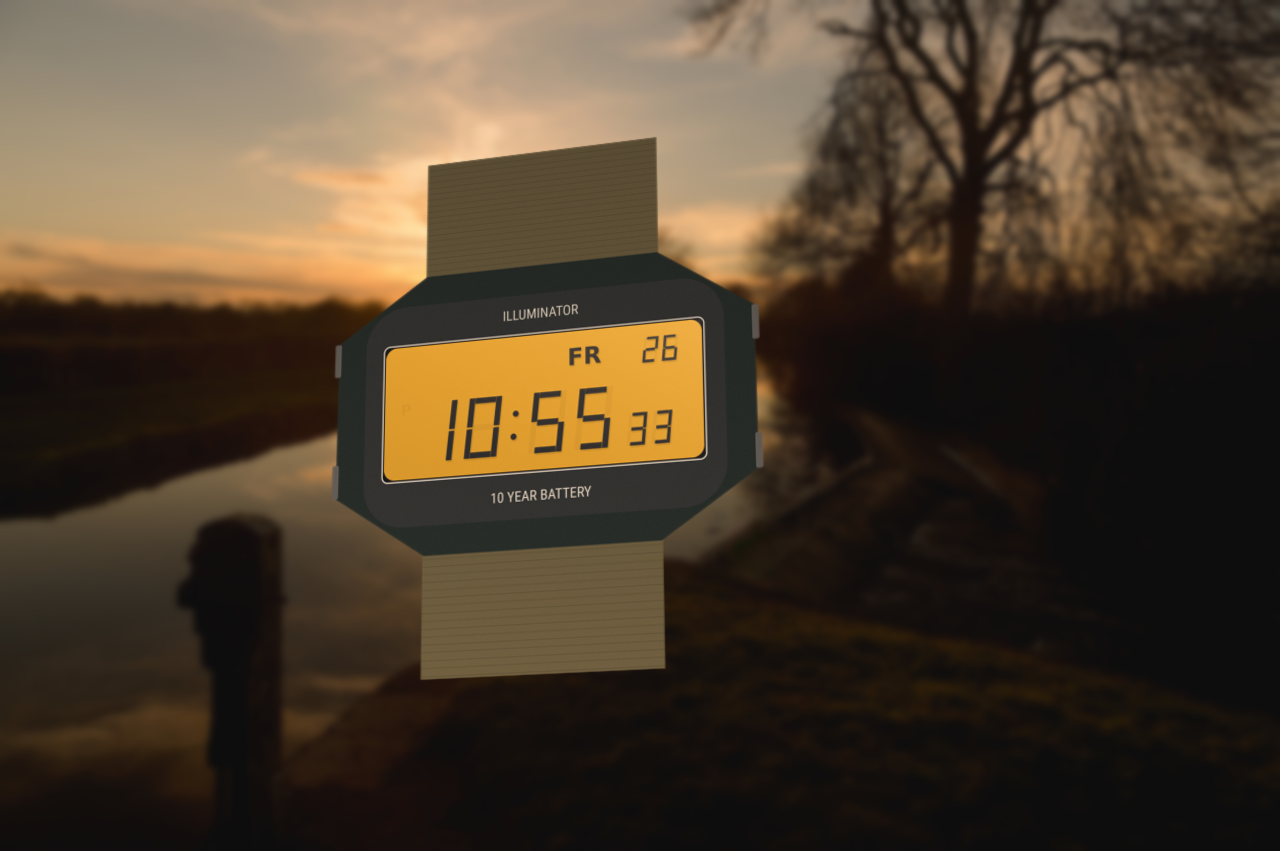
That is 10:55:33
